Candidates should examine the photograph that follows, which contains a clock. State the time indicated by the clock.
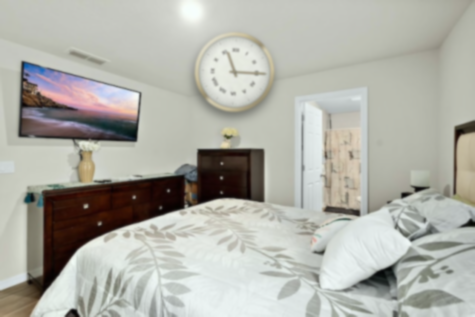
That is 11:15
